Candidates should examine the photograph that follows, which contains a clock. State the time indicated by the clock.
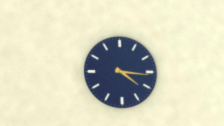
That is 4:16
